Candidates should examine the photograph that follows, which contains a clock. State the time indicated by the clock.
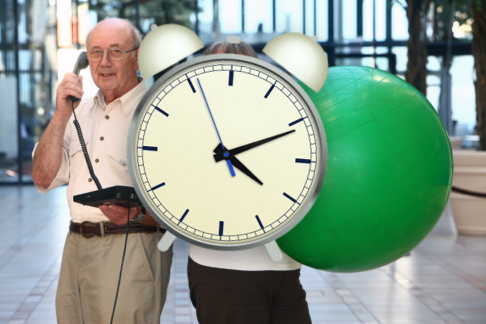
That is 4:10:56
